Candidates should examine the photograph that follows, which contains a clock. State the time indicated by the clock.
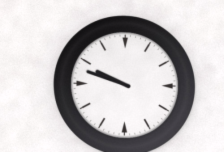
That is 9:48
